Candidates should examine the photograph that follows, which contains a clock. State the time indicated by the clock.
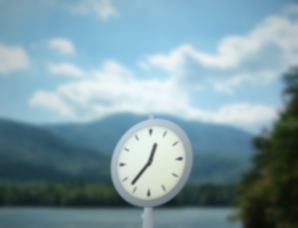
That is 12:37
